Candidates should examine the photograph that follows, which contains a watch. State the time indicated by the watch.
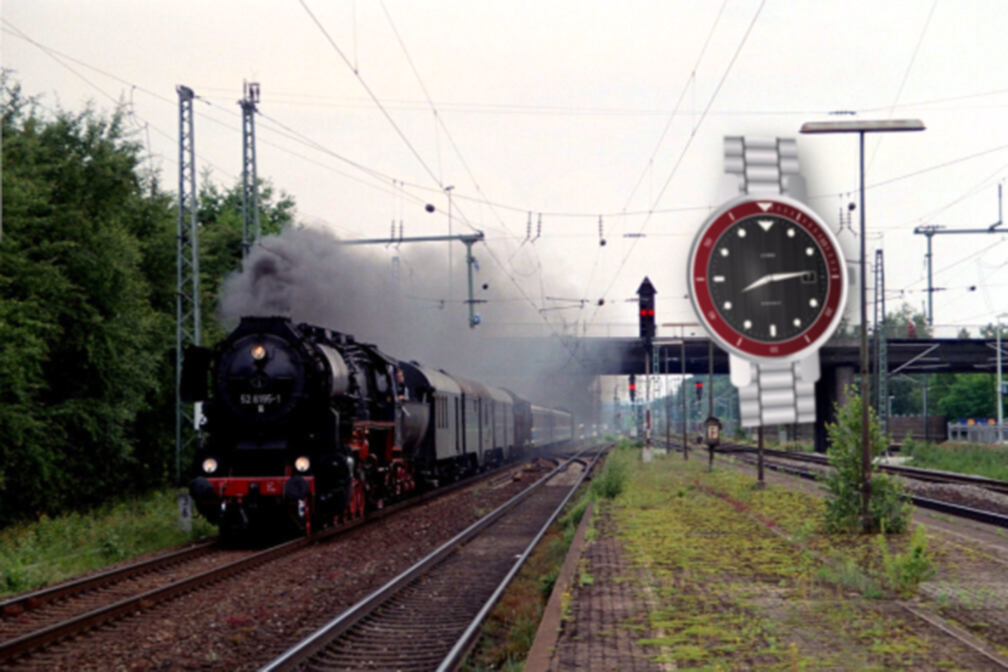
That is 8:14
